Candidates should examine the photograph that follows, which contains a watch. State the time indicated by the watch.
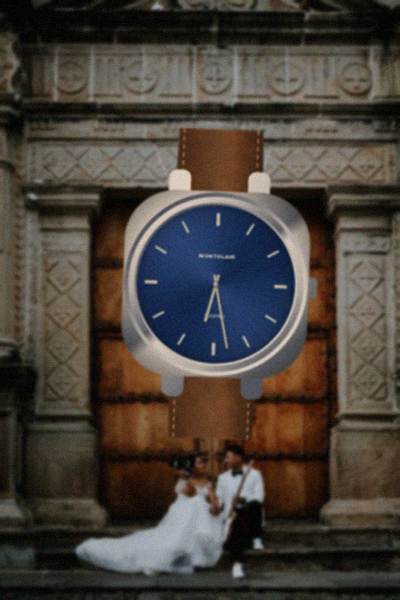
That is 6:28
